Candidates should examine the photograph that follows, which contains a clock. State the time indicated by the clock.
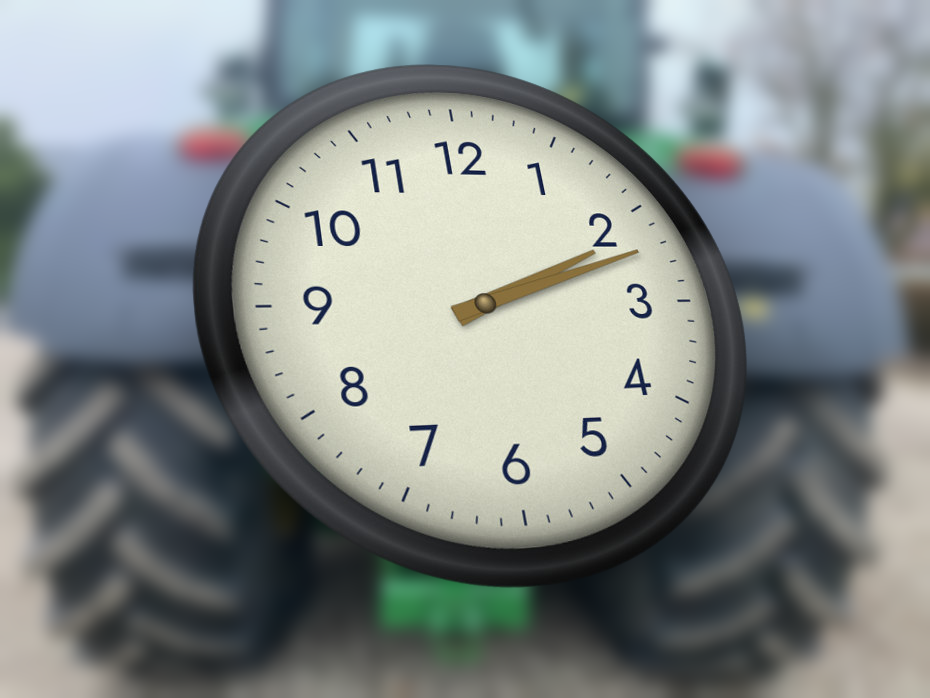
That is 2:12
